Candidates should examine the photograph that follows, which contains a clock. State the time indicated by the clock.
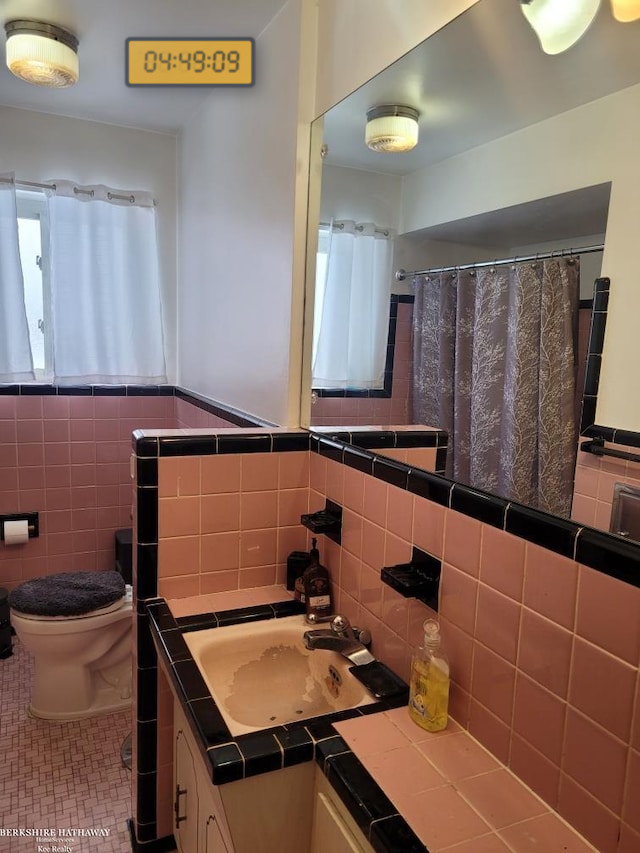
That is 4:49:09
